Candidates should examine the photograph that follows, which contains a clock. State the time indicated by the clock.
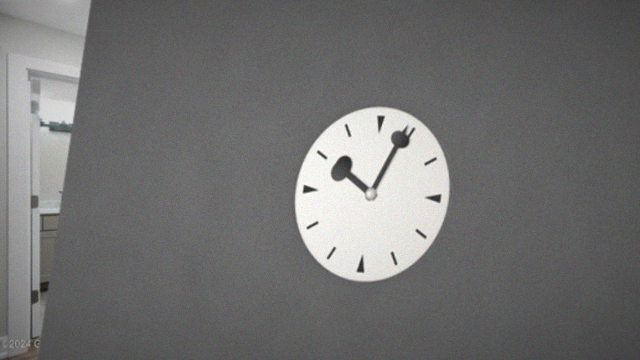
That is 10:04
